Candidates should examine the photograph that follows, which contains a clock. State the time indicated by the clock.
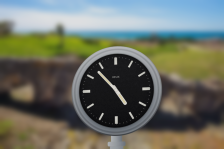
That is 4:53
